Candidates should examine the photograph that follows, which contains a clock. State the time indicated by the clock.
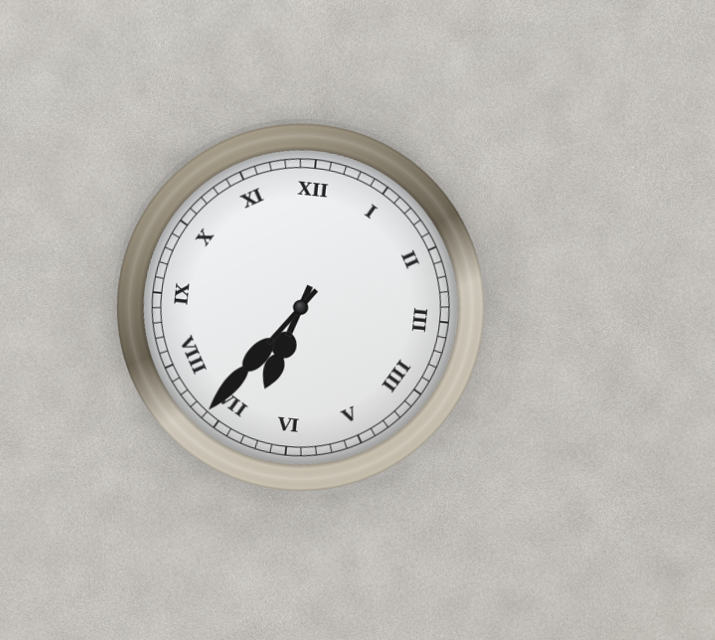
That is 6:36
